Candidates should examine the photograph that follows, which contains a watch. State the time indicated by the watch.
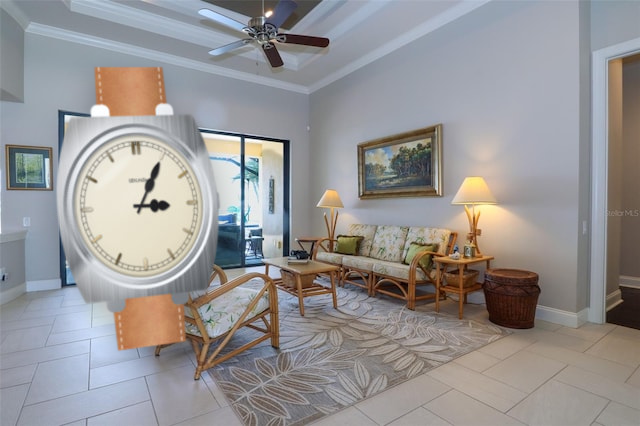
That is 3:05
